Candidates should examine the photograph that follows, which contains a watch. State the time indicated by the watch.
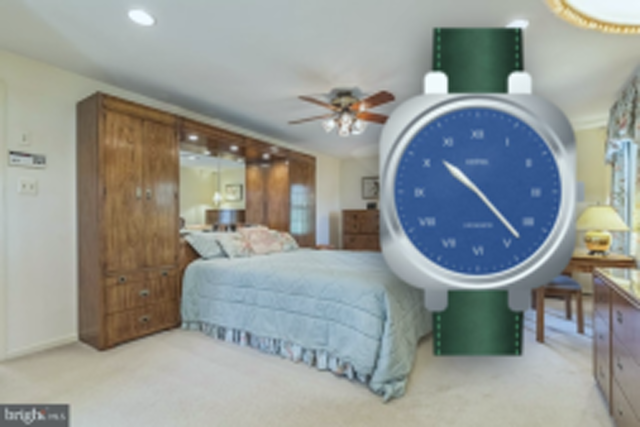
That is 10:23
